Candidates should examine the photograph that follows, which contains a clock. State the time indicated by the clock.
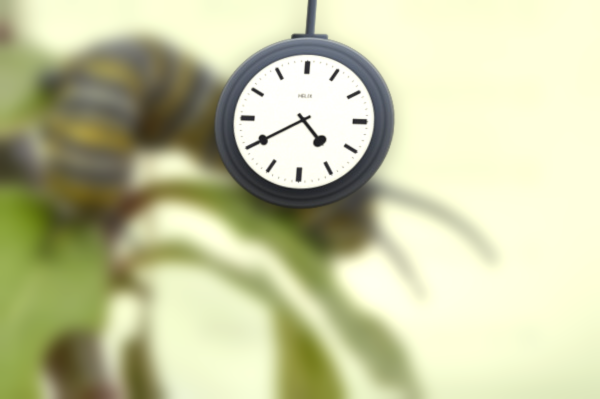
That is 4:40
